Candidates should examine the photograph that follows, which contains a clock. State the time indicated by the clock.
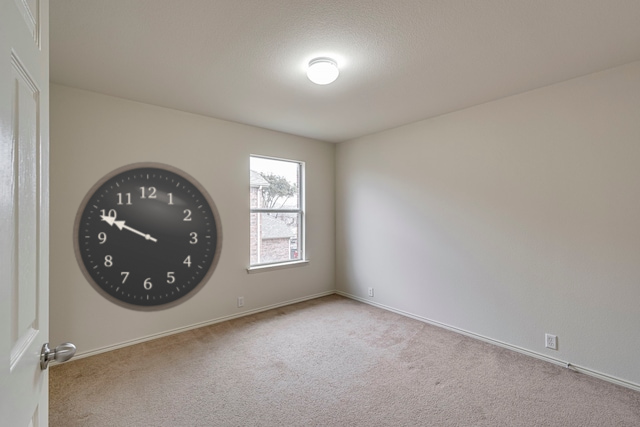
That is 9:49
